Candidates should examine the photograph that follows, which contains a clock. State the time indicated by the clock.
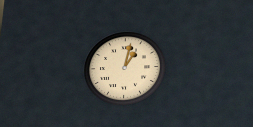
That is 1:02
